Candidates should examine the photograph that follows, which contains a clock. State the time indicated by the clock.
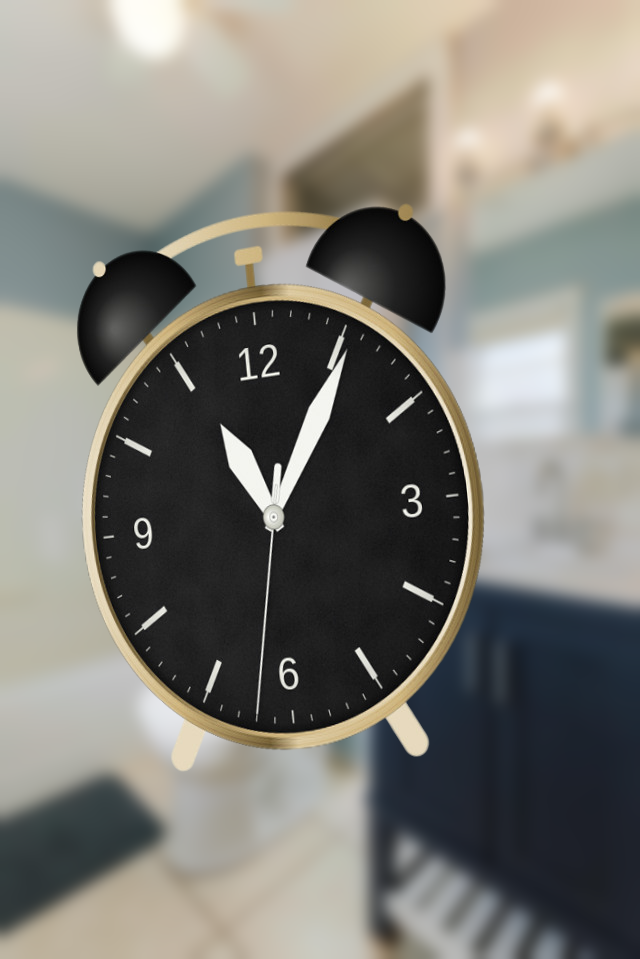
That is 11:05:32
